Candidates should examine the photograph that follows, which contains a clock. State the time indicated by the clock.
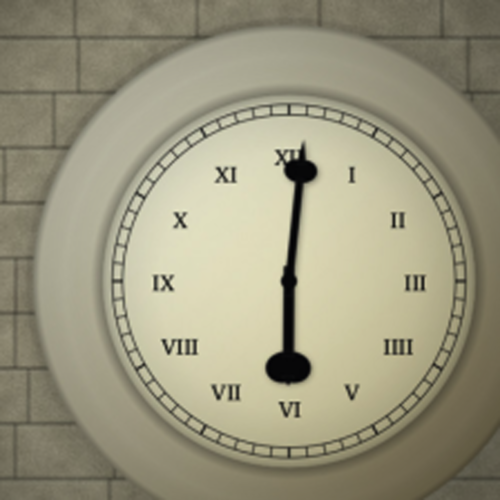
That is 6:01
